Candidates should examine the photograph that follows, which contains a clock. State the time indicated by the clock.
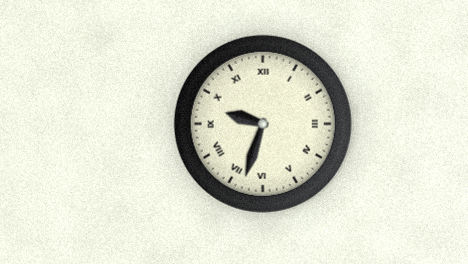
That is 9:33
